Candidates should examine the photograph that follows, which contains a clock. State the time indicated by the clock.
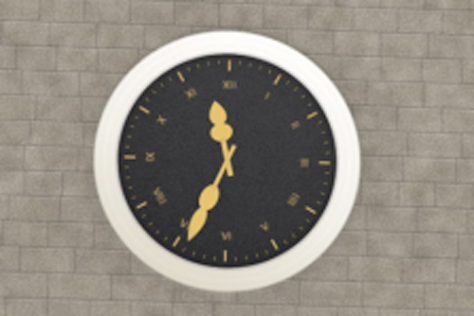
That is 11:34
